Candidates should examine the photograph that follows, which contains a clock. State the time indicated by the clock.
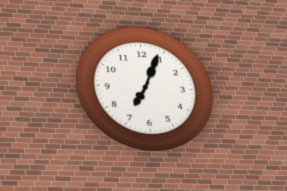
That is 7:04
